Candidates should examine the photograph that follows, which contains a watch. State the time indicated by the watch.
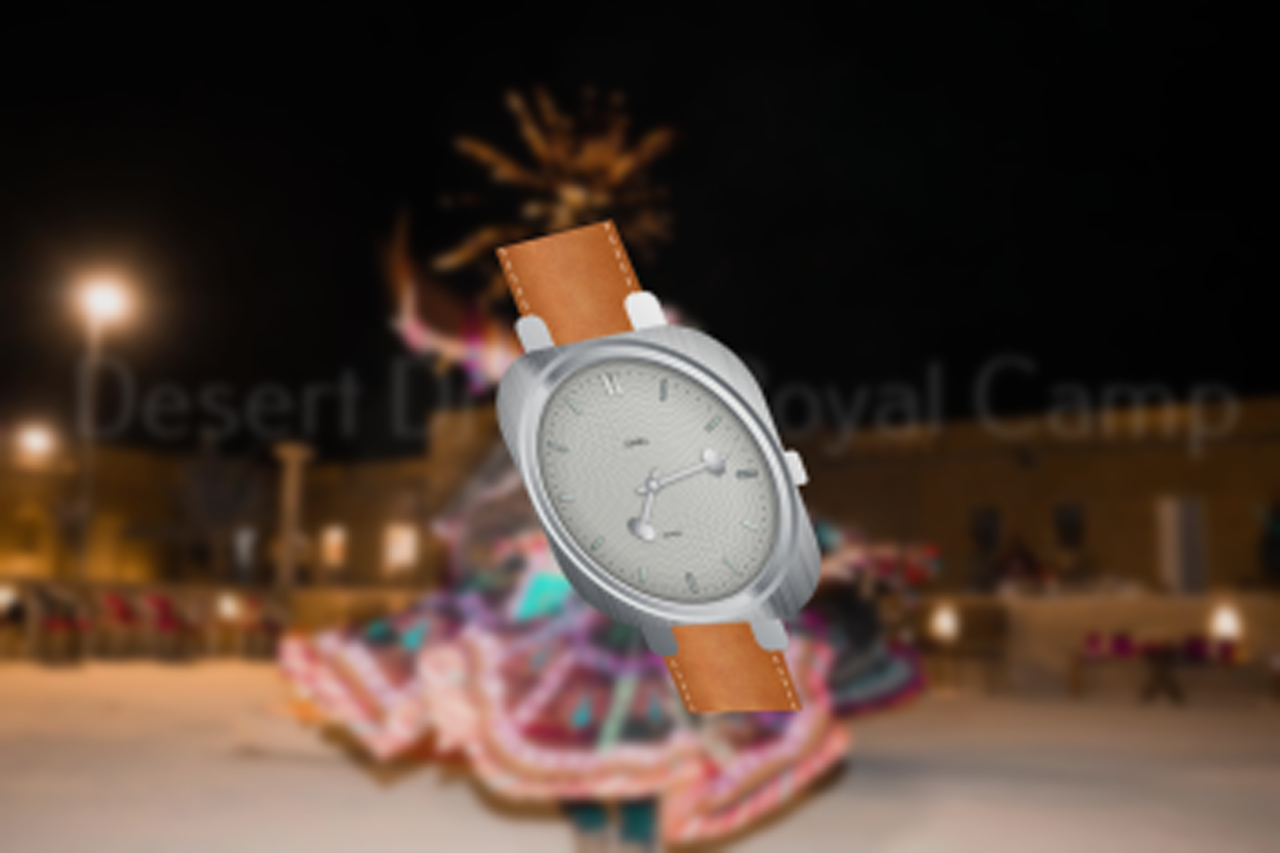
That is 7:13
